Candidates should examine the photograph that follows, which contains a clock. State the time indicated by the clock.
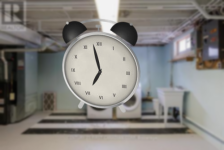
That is 6:58
